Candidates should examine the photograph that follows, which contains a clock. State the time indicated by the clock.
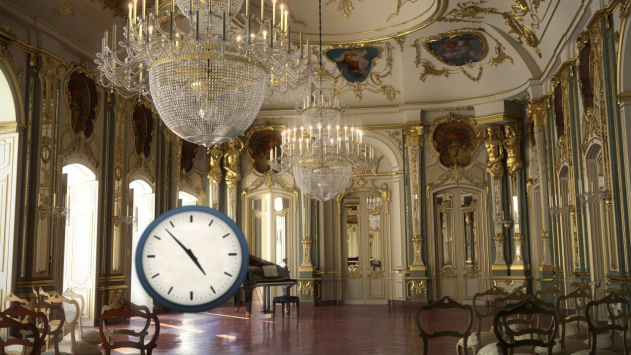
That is 4:53
